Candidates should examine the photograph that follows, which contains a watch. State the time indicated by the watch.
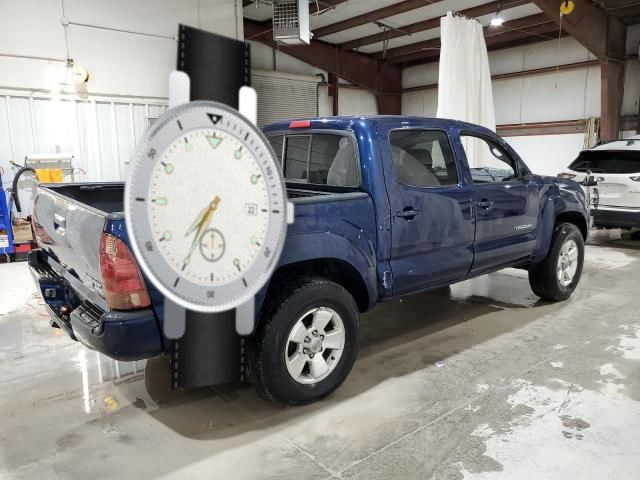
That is 7:35
